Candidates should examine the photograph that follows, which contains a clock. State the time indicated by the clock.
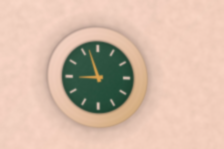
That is 8:57
